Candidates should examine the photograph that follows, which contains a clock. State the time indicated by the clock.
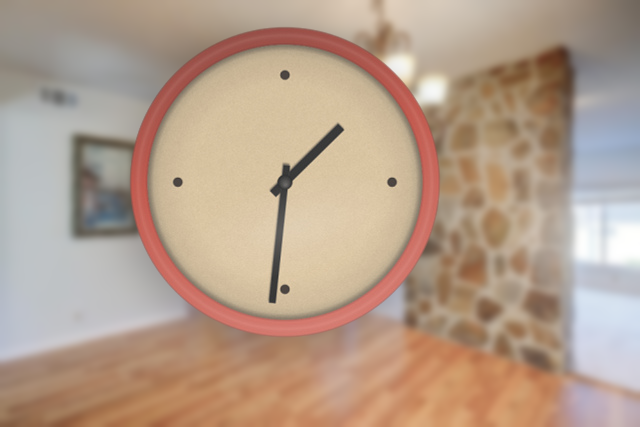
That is 1:31
